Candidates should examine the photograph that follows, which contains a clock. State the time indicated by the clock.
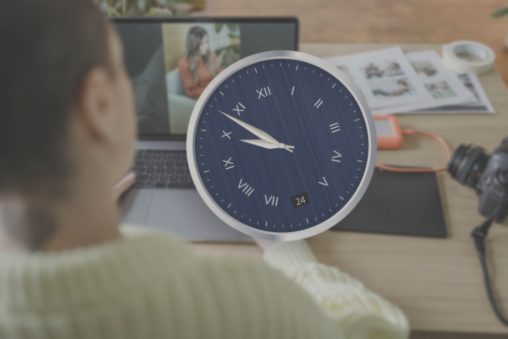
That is 9:53
